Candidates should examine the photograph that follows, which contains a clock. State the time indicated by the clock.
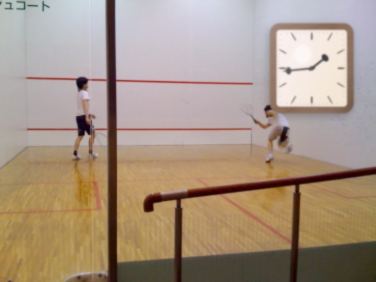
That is 1:44
